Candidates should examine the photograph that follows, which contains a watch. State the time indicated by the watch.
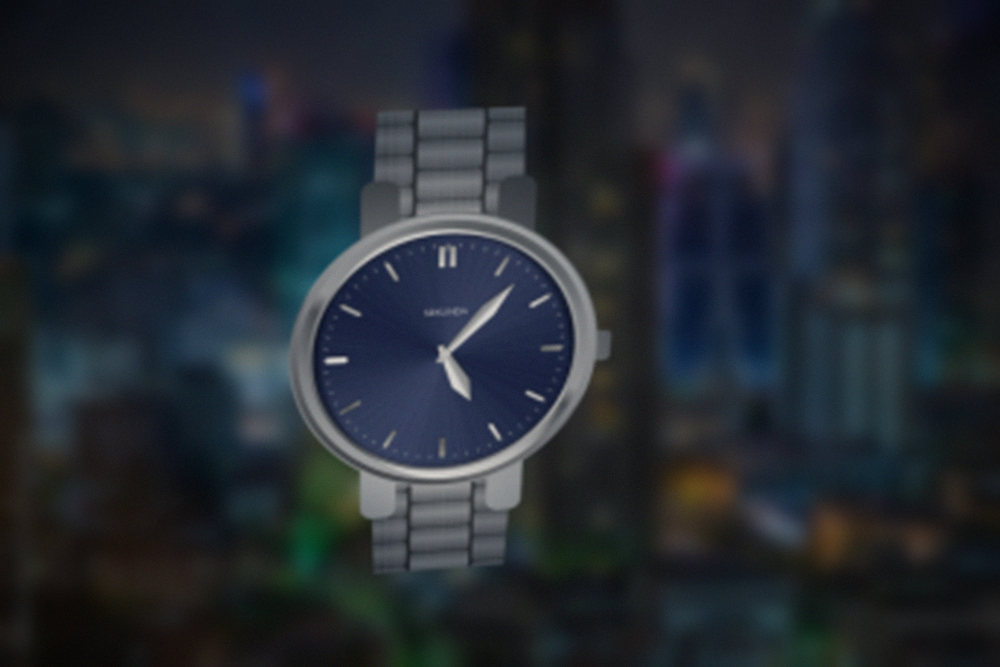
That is 5:07
